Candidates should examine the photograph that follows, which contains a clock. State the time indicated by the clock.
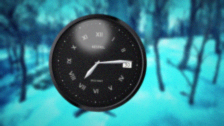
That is 7:14
